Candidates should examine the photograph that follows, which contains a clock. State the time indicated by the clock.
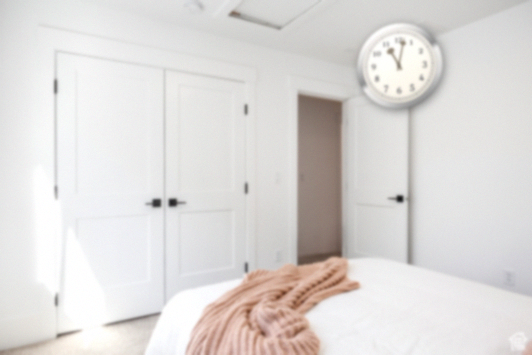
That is 11:02
